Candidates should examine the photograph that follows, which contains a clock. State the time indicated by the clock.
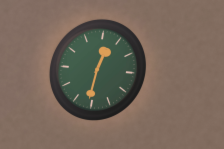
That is 12:31
